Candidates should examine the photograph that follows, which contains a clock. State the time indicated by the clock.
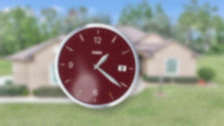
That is 1:21
